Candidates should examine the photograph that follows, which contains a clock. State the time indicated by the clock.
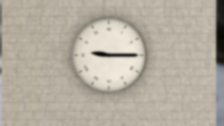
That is 9:15
